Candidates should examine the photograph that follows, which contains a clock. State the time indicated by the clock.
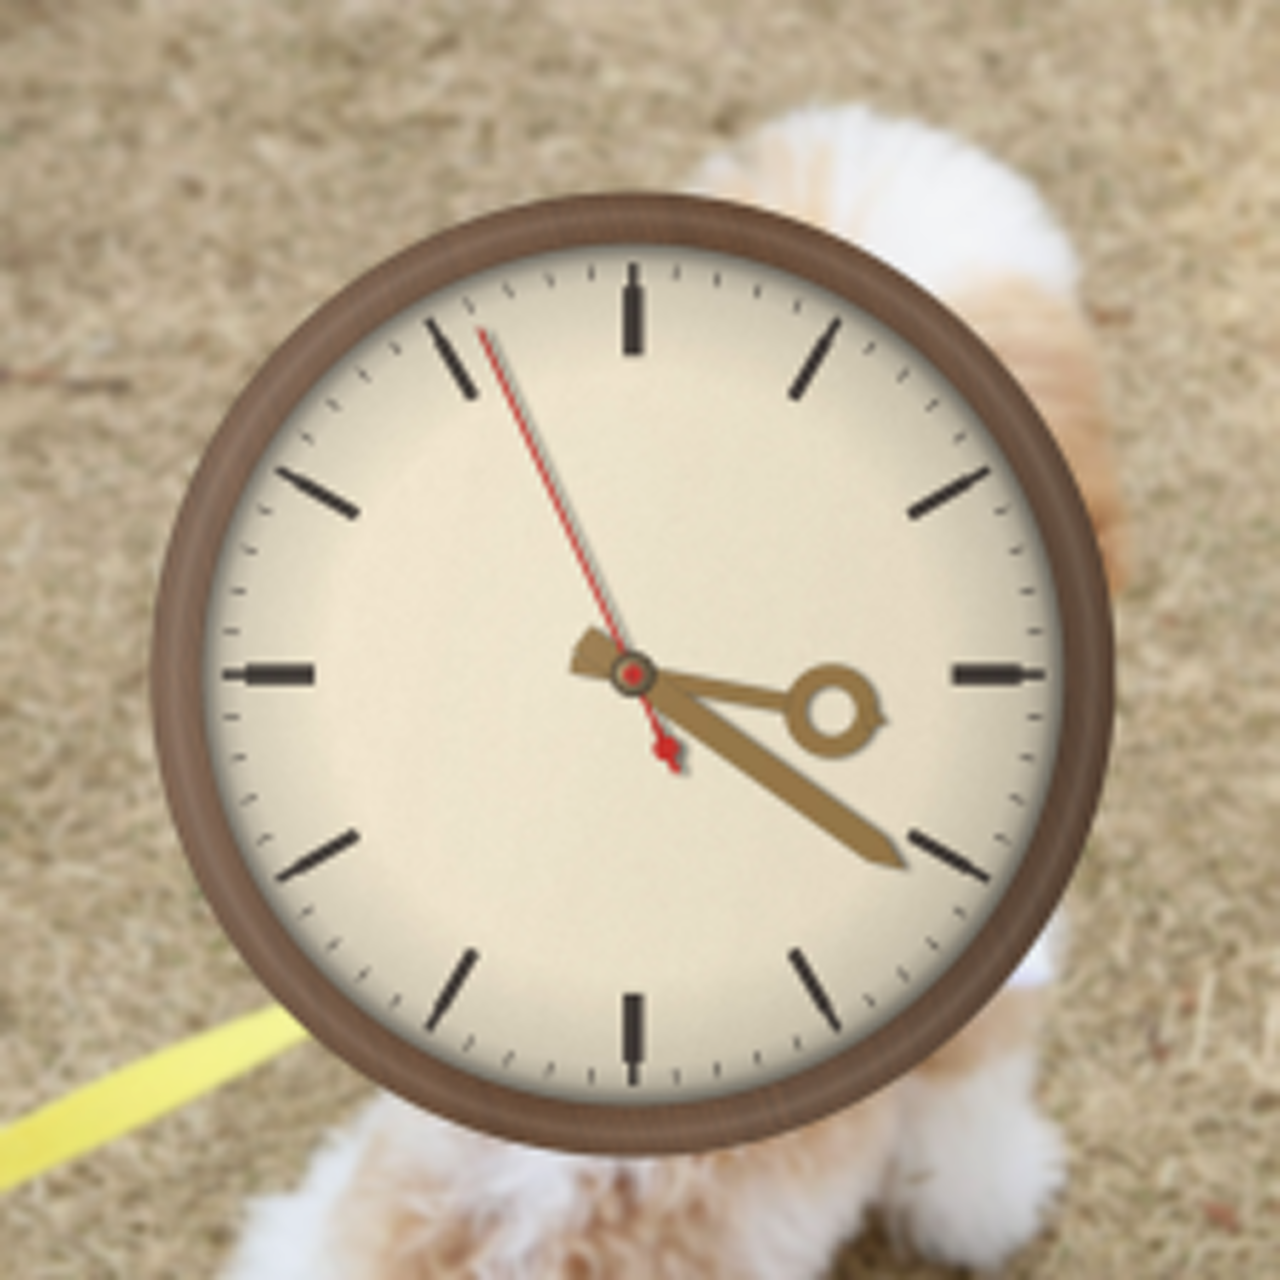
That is 3:20:56
